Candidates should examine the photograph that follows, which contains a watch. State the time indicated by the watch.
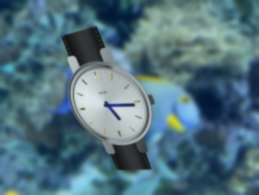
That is 5:16
